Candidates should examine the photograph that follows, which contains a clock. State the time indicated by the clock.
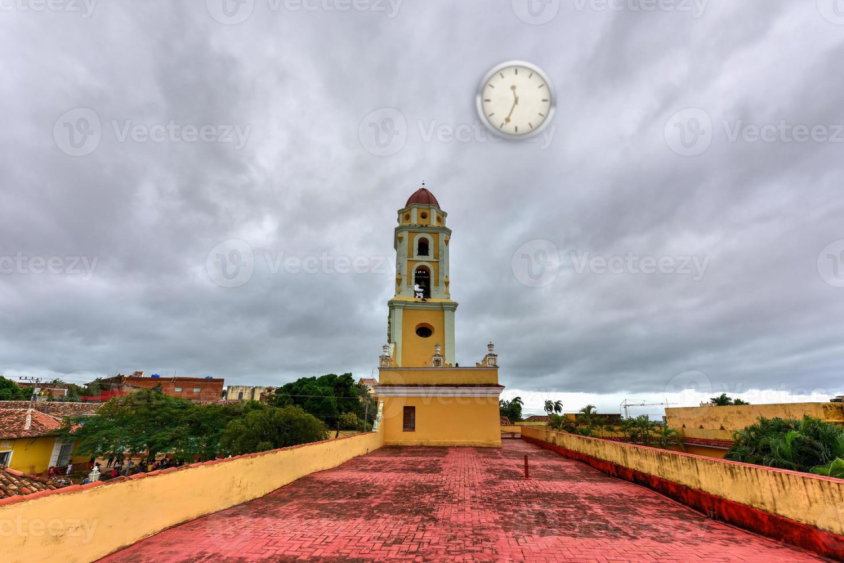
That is 11:34
